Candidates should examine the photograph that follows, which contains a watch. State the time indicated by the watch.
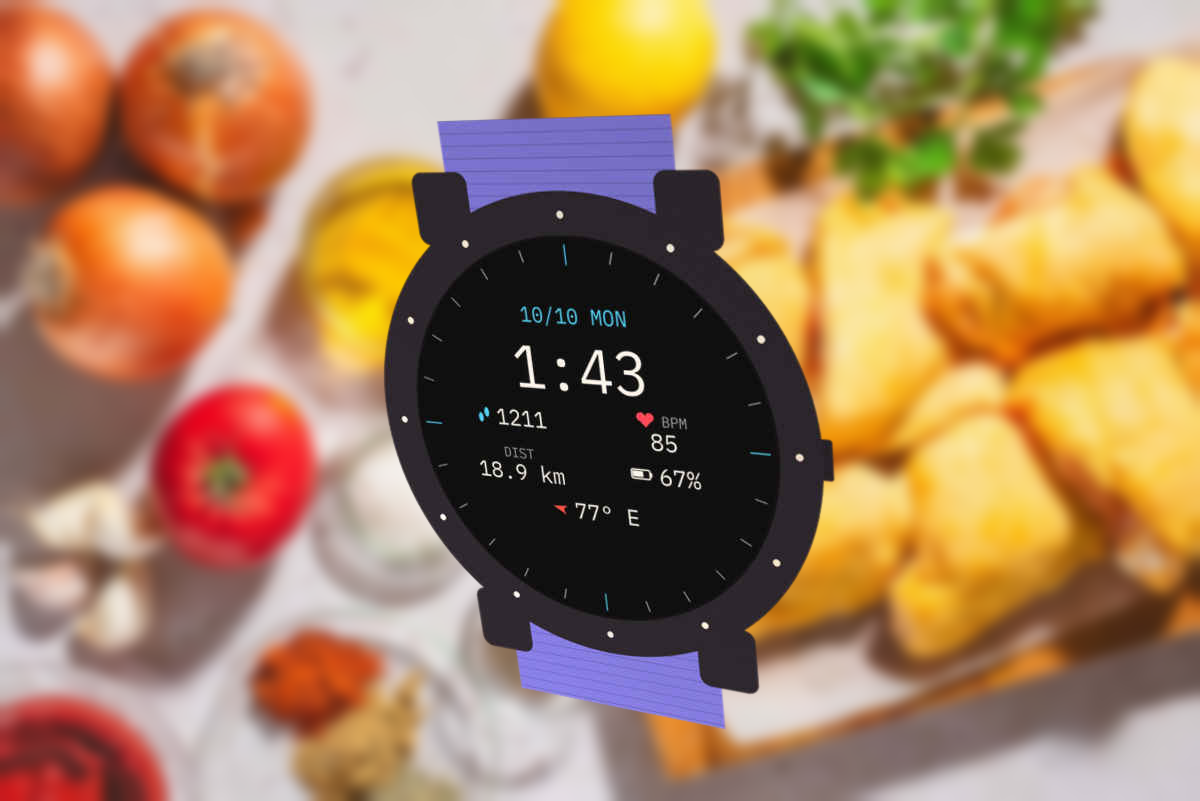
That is 1:43
